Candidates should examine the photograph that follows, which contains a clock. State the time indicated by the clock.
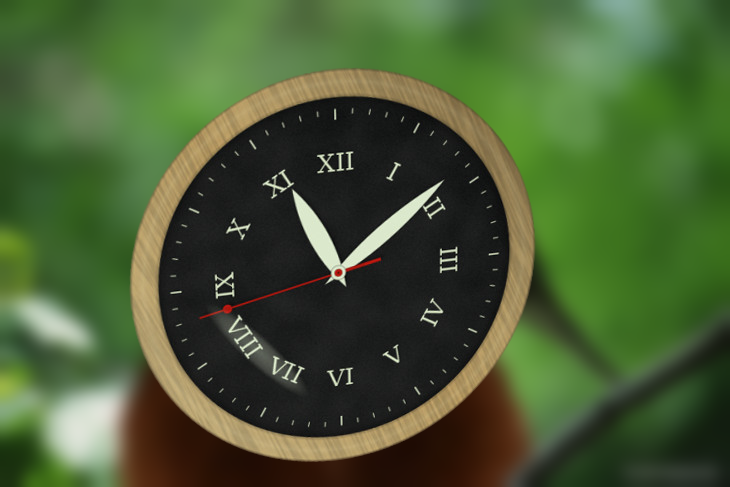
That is 11:08:43
